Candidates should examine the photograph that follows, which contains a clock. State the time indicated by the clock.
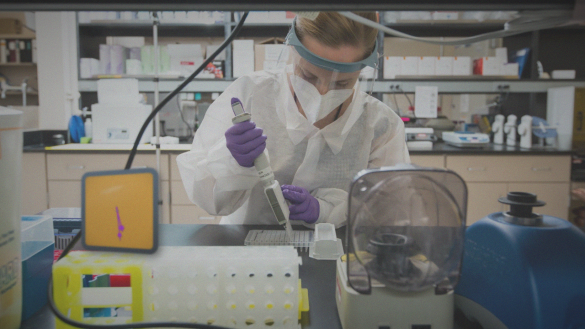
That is 5:29
